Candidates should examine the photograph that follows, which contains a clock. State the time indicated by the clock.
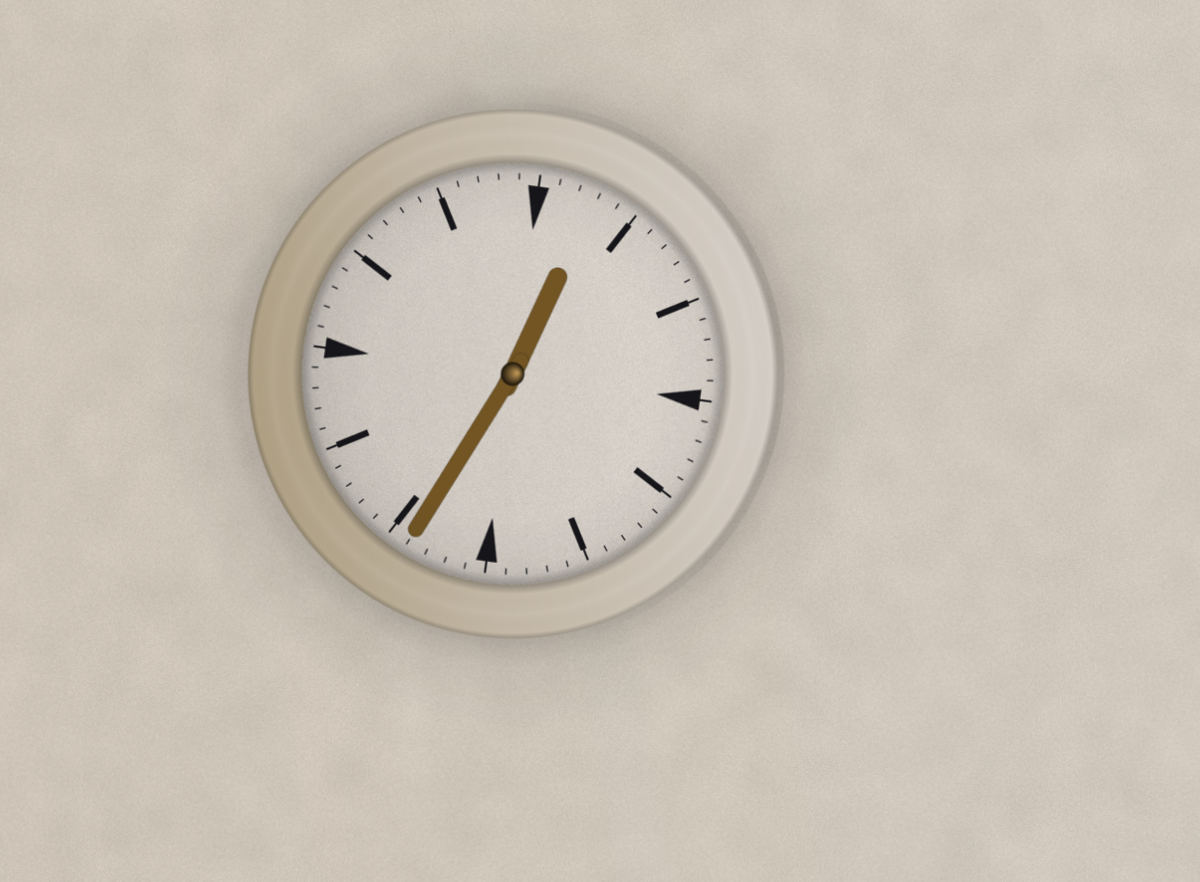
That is 12:34
